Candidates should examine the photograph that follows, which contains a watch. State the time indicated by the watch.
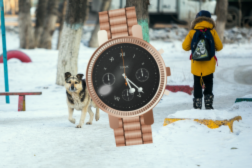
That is 5:23
